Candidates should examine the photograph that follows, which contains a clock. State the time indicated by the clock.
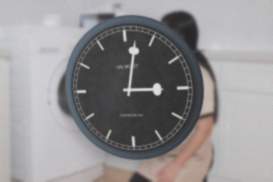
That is 3:02
